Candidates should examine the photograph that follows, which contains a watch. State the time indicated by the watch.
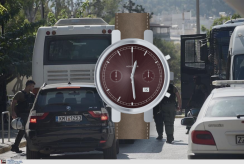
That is 12:29
